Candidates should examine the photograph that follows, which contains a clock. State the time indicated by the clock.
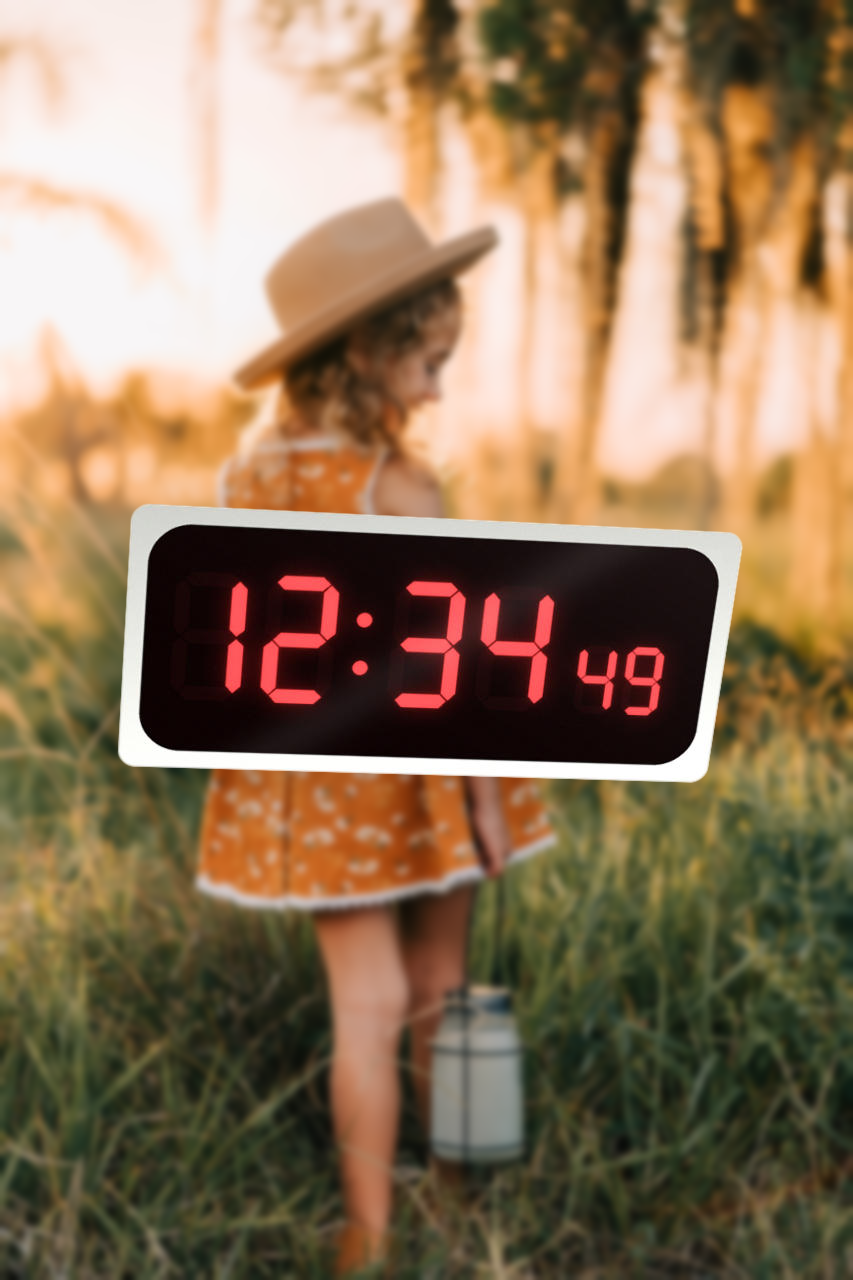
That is 12:34:49
